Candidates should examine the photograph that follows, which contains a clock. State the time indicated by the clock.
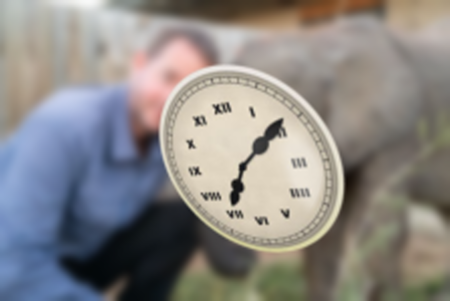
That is 7:09
